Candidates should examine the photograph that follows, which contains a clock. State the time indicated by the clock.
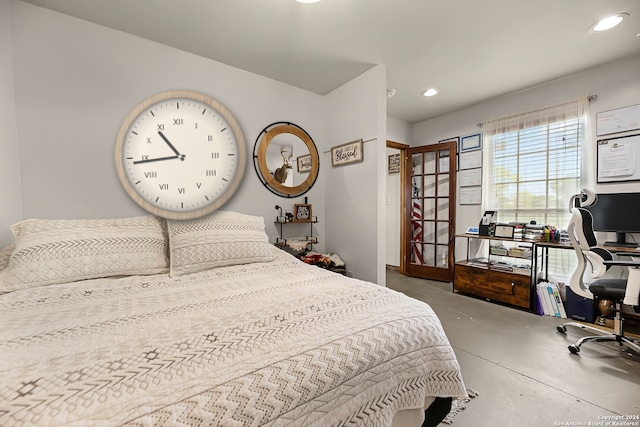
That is 10:44
